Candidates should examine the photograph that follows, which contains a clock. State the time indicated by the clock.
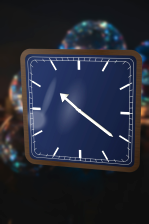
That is 10:21
